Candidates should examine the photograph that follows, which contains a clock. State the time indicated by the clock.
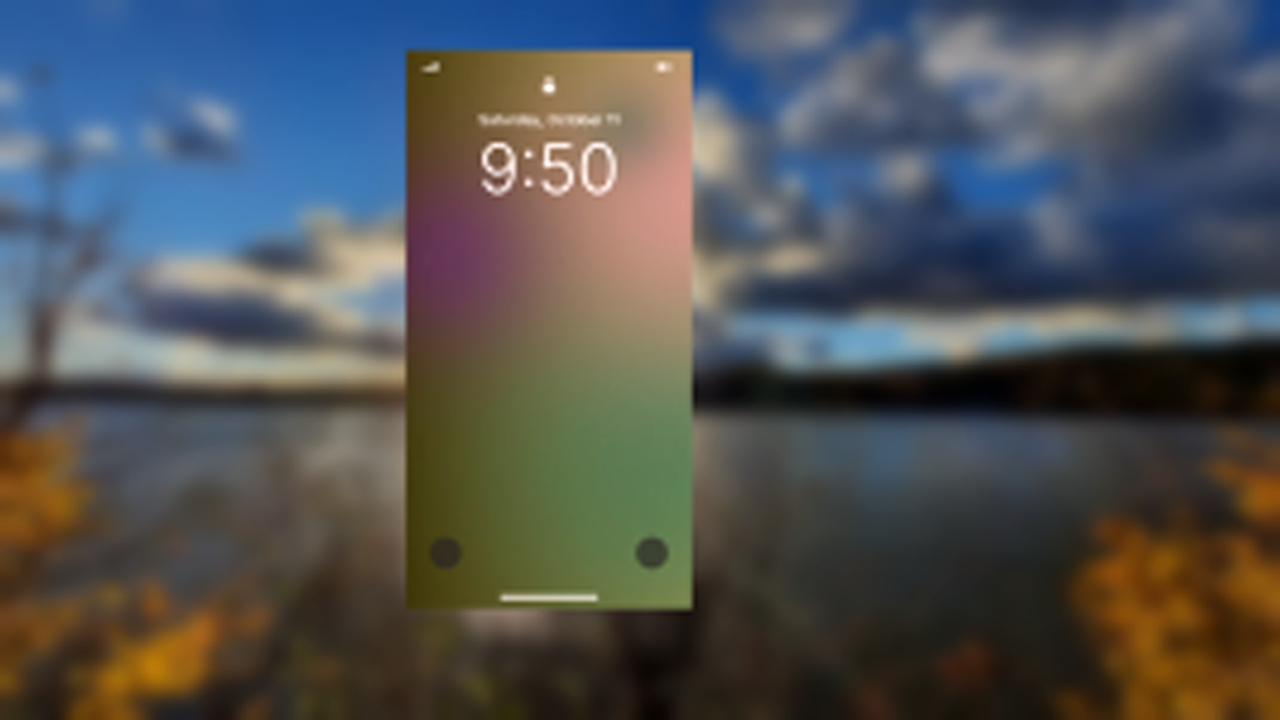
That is 9:50
